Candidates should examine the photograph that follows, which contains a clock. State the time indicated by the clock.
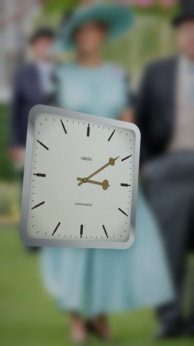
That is 3:09
